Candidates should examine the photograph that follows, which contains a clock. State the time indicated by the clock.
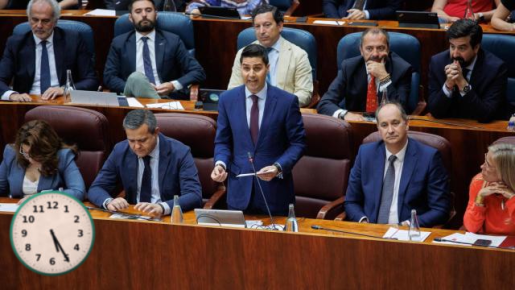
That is 5:25
